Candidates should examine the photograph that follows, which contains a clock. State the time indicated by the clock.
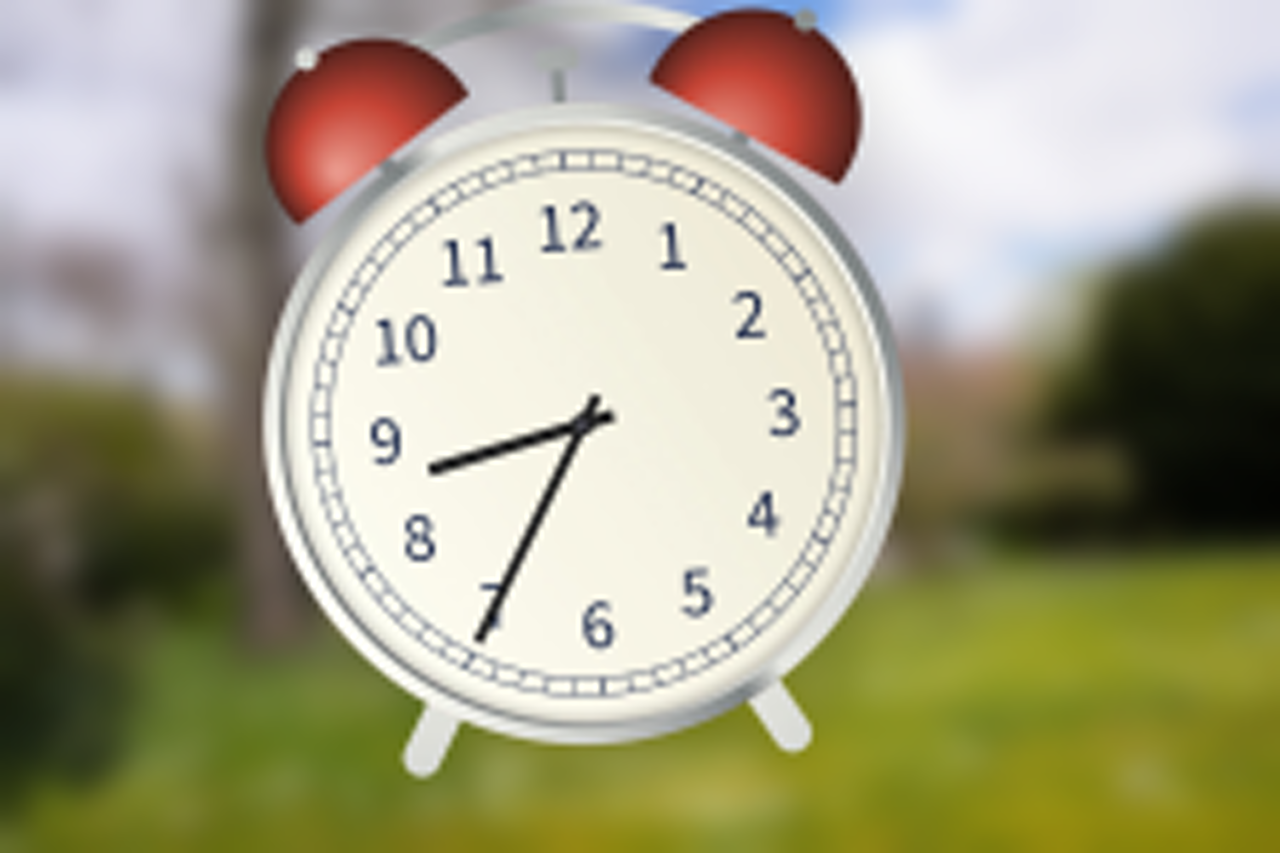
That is 8:35
